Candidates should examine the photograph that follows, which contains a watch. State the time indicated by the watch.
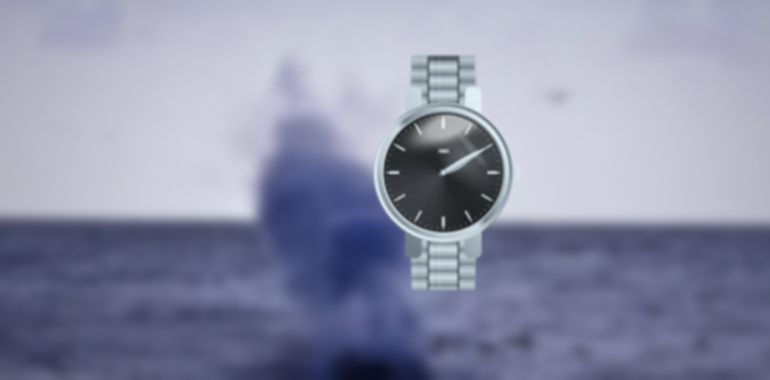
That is 2:10
